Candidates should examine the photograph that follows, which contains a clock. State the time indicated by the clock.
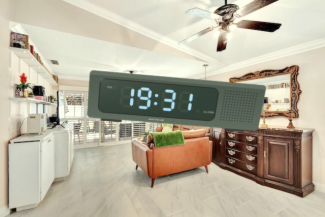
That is 19:31
